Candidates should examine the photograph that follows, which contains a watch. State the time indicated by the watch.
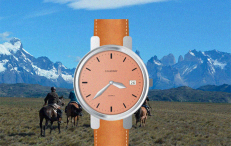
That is 3:38
